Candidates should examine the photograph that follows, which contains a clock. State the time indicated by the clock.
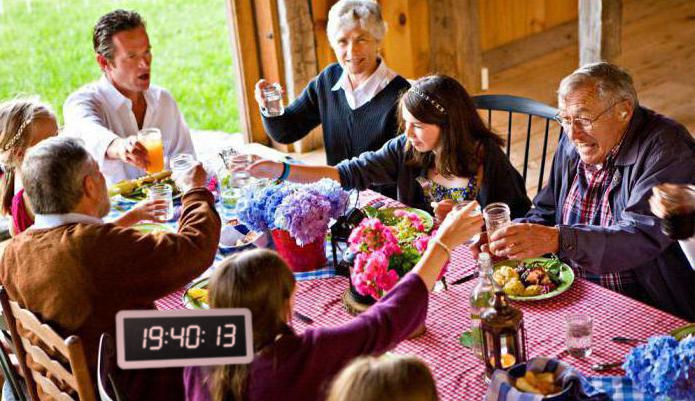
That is 19:40:13
